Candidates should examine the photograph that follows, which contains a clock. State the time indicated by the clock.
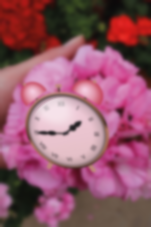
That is 1:45
